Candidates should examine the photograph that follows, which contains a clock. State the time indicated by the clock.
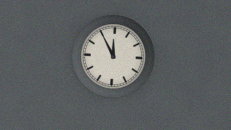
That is 11:55
